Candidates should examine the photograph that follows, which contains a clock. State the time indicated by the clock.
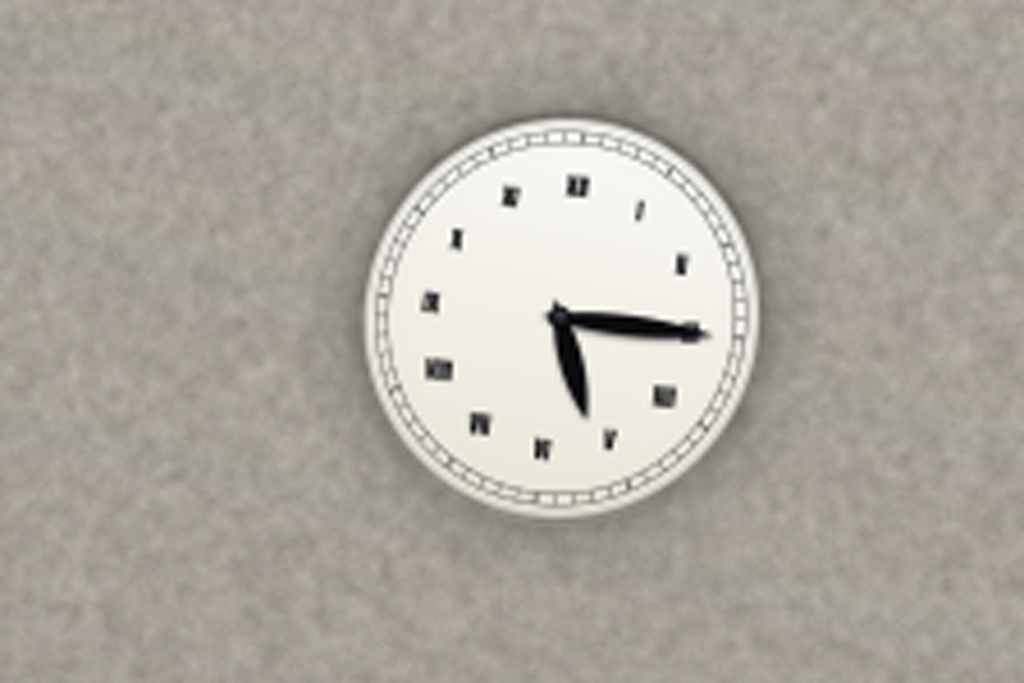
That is 5:15
